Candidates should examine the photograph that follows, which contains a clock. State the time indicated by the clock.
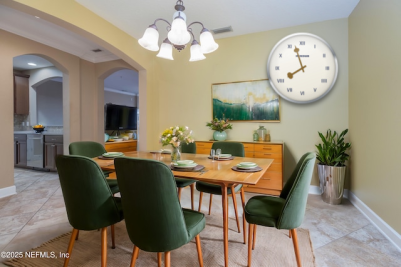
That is 7:57
